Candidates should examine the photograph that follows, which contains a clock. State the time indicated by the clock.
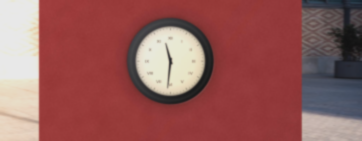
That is 11:31
